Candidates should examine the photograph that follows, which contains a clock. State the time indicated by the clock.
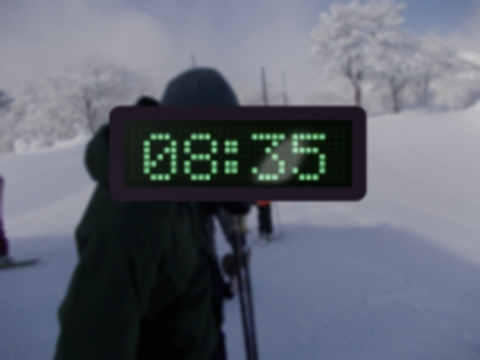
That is 8:35
